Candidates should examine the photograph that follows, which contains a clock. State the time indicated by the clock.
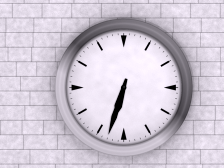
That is 6:33
